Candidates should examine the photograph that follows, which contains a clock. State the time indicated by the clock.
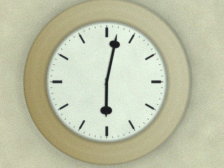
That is 6:02
